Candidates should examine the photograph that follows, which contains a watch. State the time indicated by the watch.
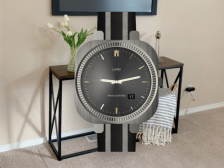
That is 9:13
